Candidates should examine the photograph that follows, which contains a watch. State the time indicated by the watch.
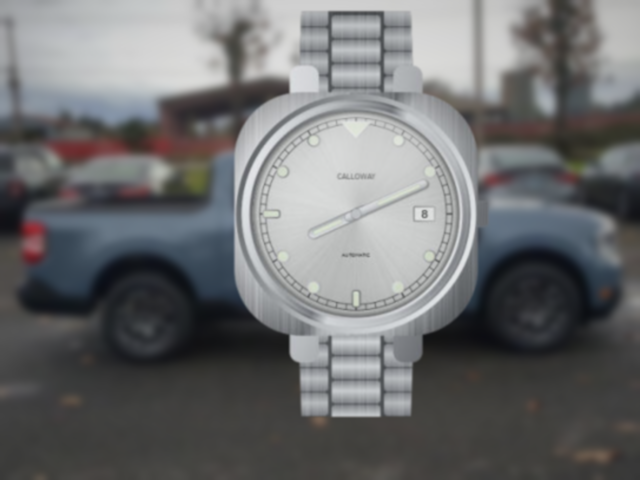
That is 8:11
